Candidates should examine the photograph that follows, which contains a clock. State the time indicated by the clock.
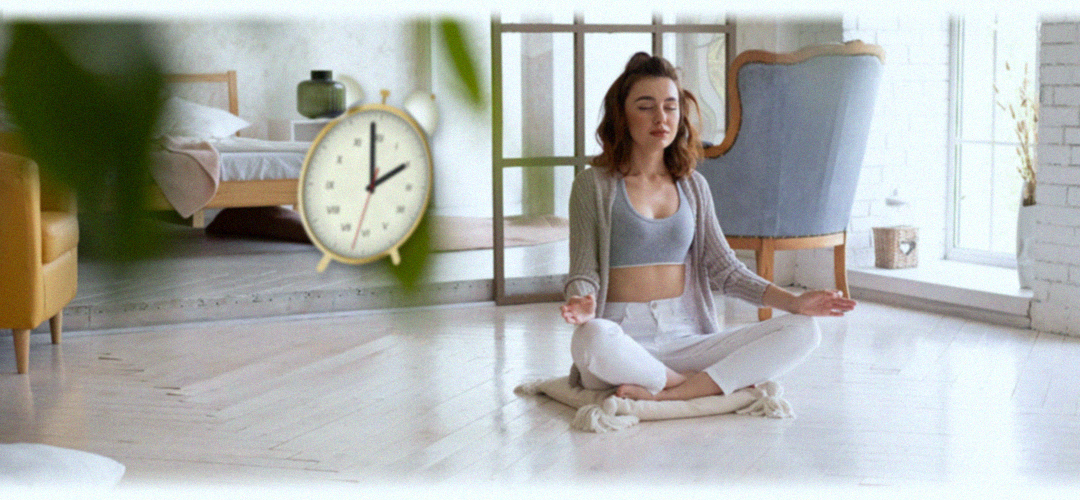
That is 1:58:32
